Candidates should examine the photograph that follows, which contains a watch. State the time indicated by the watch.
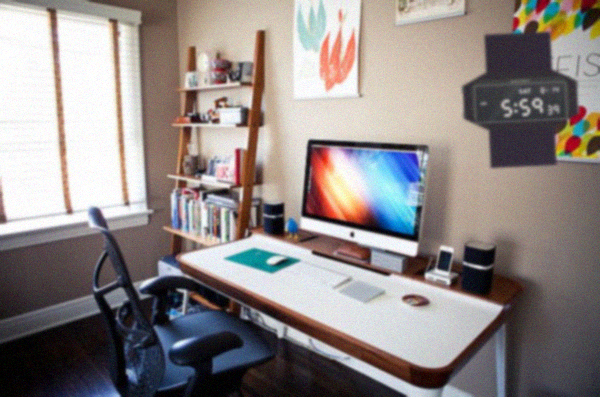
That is 5:59
